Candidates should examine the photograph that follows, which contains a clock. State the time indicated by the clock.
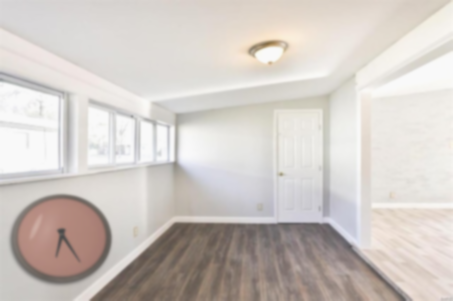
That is 6:25
